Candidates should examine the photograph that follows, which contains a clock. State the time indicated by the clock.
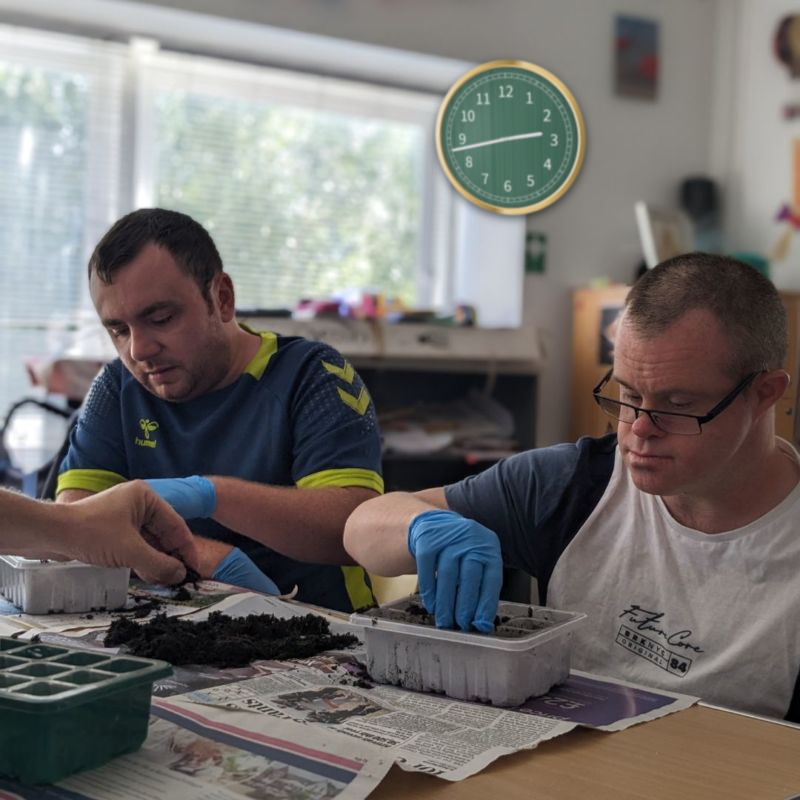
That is 2:43
